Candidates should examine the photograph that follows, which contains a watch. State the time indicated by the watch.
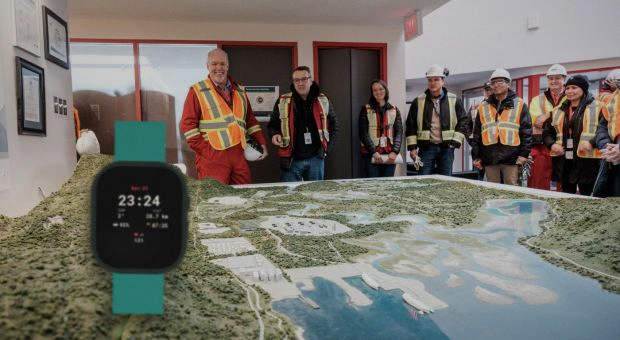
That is 23:24
